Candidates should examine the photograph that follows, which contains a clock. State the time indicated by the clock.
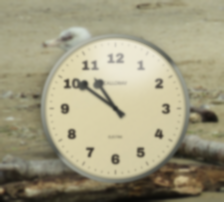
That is 10:51
